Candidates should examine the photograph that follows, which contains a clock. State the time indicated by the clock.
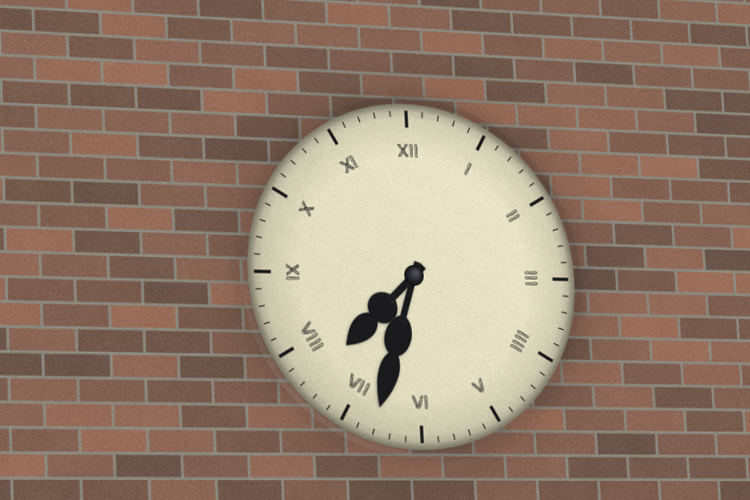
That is 7:33
